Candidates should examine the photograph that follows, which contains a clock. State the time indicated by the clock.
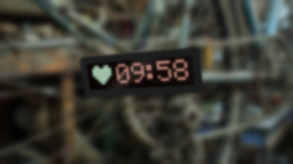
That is 9:58
